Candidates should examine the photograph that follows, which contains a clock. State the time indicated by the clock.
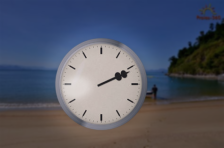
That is 2:11
